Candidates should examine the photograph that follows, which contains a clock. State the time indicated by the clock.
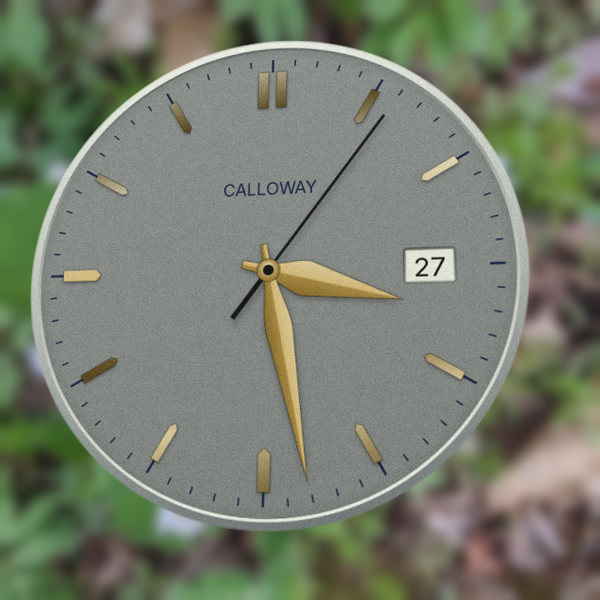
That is 3:28:06
